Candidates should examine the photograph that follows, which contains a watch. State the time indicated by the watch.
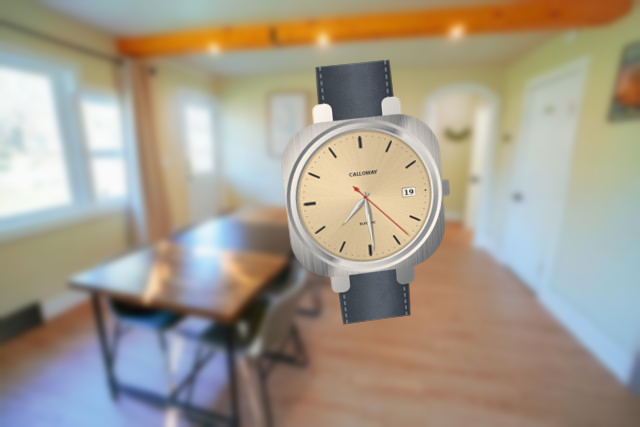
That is 7:29:23
